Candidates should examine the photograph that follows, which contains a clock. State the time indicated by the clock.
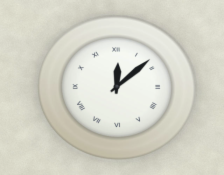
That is 12:08
